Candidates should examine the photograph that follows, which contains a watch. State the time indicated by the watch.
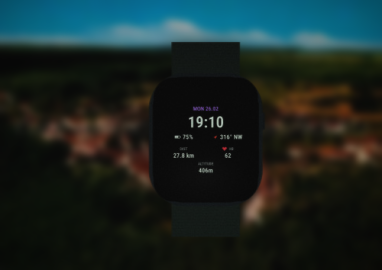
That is 19:10
